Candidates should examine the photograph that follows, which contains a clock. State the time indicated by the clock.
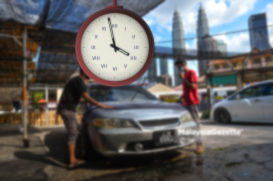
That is 3:58
